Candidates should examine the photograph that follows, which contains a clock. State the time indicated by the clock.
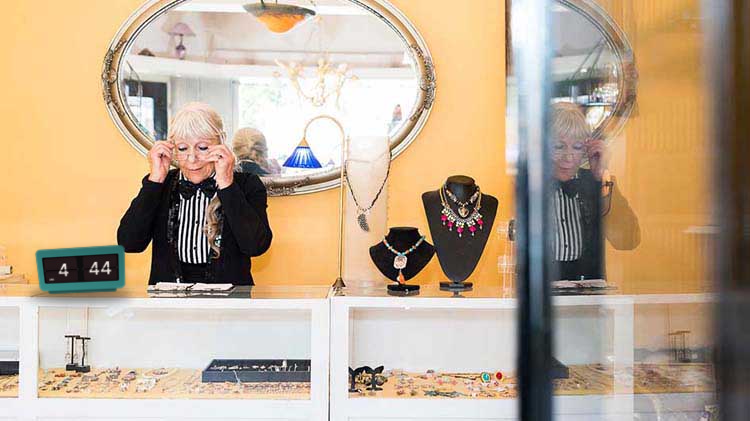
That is 4:44
